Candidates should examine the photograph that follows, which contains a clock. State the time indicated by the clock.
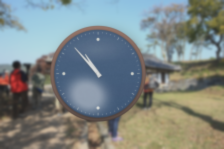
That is 10:53
